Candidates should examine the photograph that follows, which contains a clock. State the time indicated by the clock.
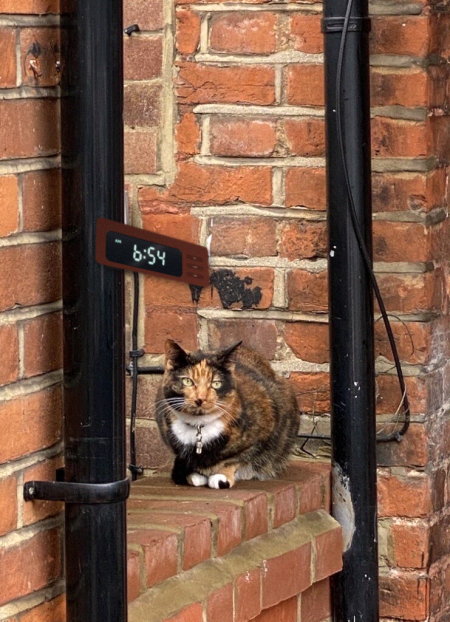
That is 6:54
